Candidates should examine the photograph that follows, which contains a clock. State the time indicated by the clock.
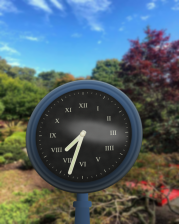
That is 7:33
